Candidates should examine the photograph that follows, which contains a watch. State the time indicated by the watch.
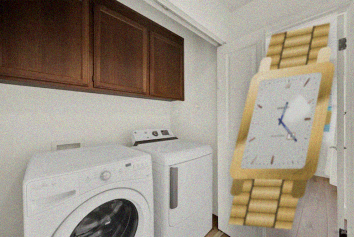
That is 12:22
